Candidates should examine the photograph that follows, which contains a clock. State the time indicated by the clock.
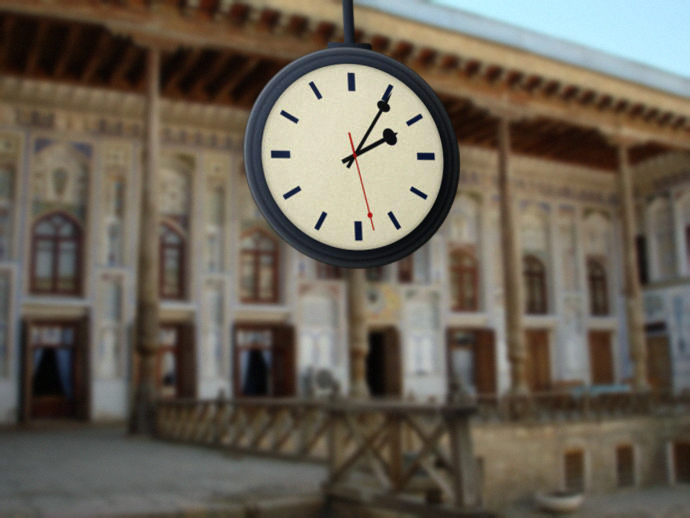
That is 2:05:28
